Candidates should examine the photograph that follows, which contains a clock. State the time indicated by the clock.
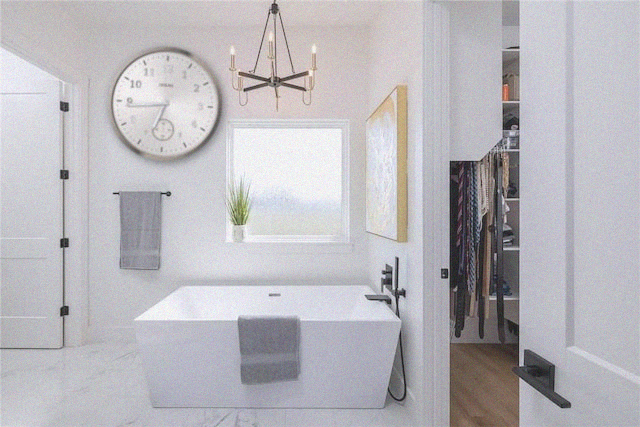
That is 6:44
